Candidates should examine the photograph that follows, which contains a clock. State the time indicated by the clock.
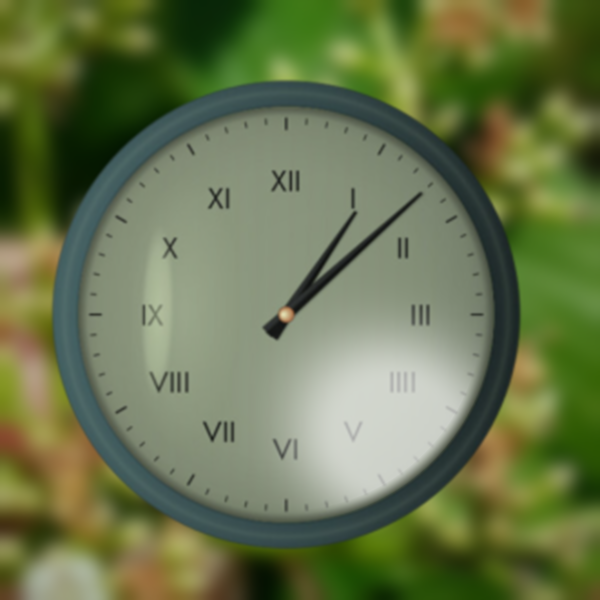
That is 1:08
